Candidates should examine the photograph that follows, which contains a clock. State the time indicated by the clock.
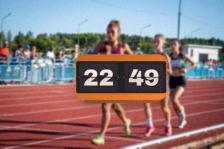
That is 22:49
